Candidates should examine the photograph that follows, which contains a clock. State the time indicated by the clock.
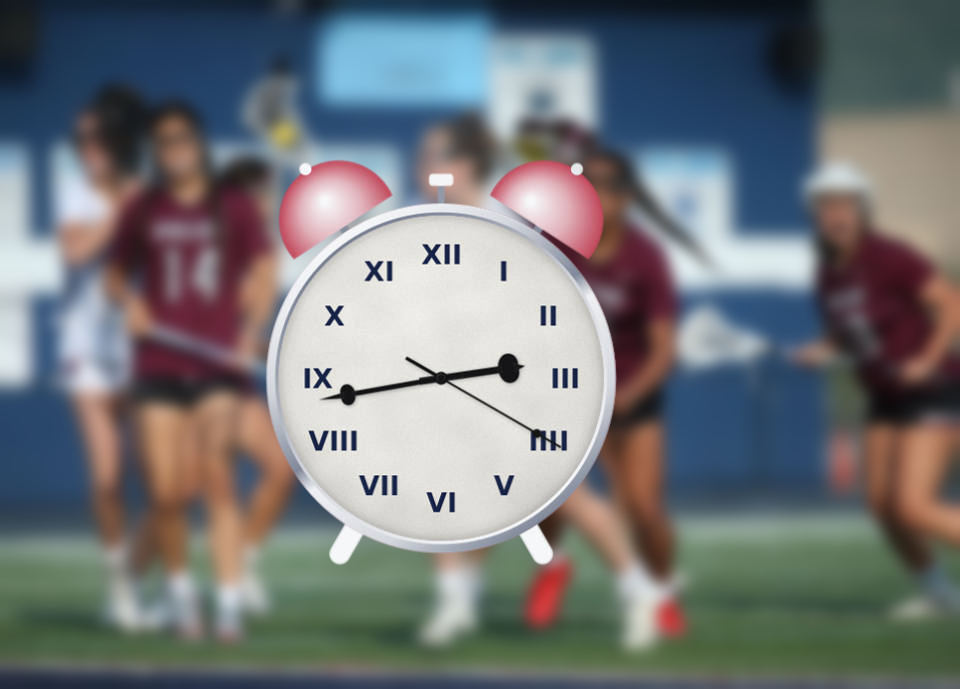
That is 2:43:20
